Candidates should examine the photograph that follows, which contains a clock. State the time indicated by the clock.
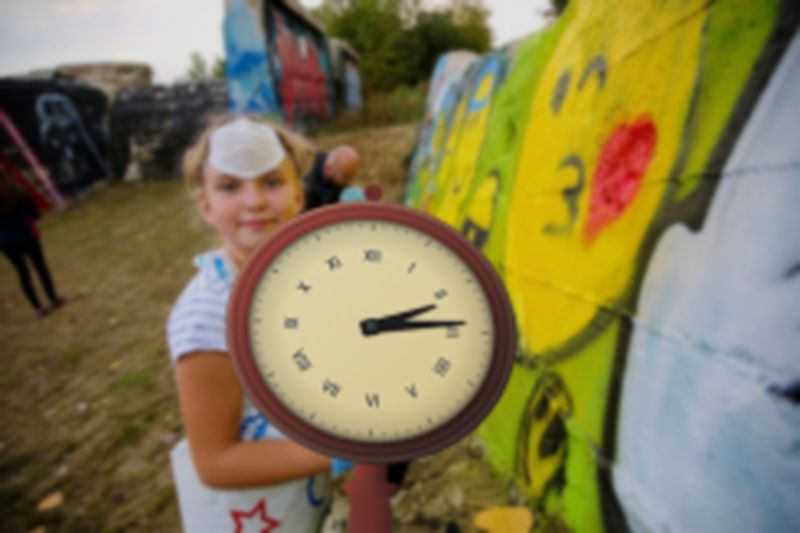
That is 2:14
